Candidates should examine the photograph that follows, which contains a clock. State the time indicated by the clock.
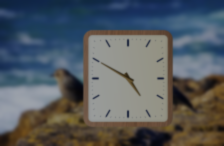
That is 4:50
